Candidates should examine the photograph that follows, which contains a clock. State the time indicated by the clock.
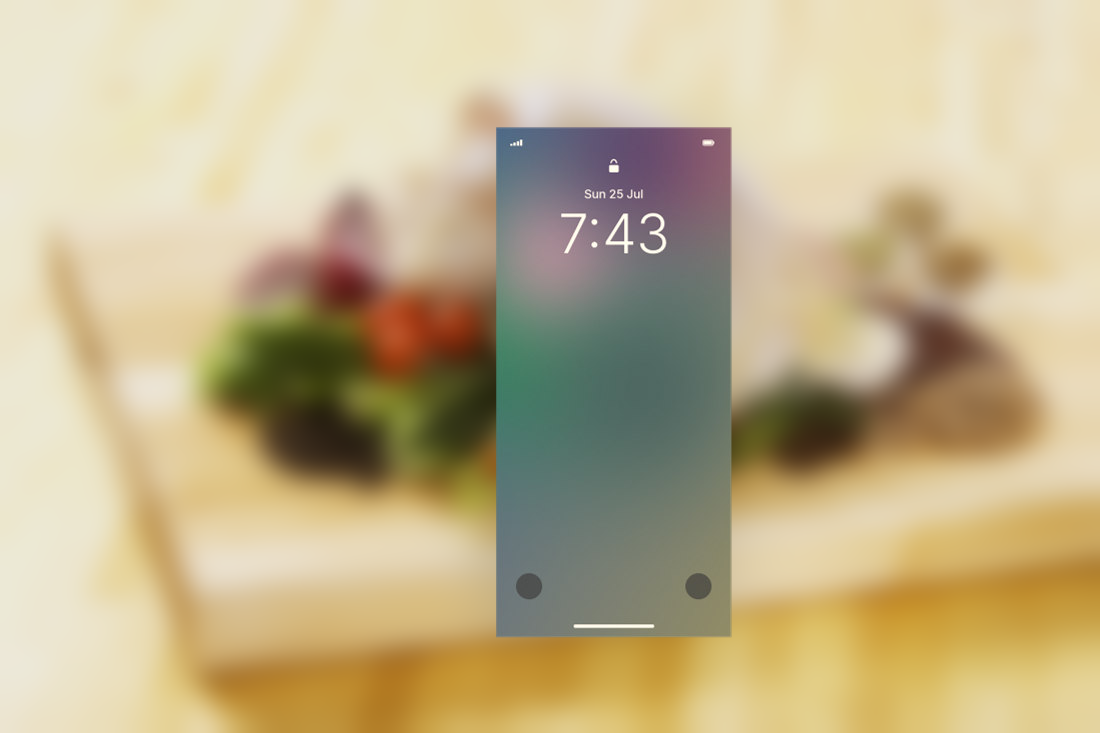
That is 7:43
